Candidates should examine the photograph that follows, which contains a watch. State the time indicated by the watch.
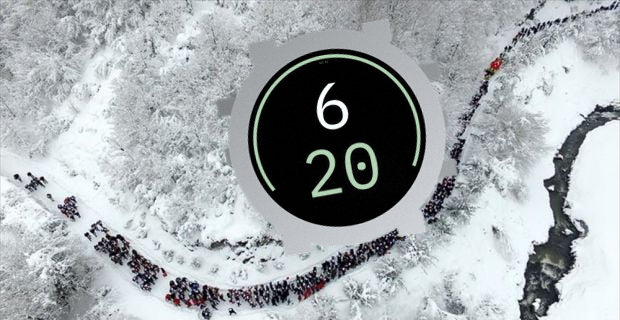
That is 6:20
